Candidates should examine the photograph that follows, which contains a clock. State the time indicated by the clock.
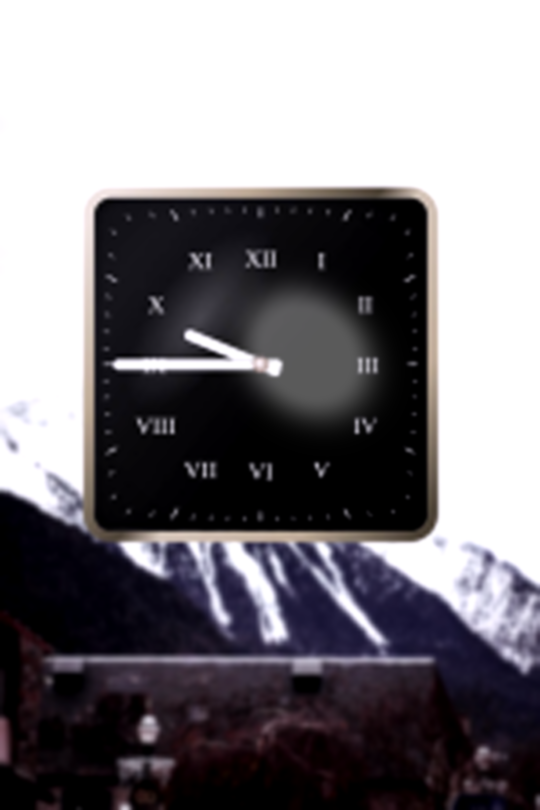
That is 9:45
